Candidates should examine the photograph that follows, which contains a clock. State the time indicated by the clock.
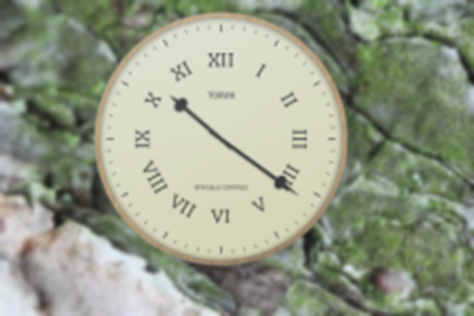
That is 10:21
